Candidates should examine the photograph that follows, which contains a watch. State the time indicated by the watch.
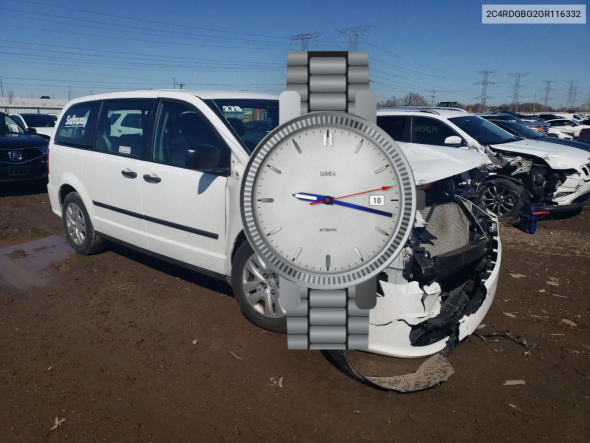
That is 9:17:13
